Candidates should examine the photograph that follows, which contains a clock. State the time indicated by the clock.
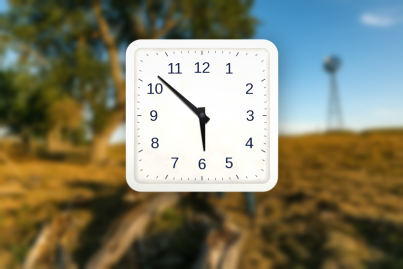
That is 5:52
